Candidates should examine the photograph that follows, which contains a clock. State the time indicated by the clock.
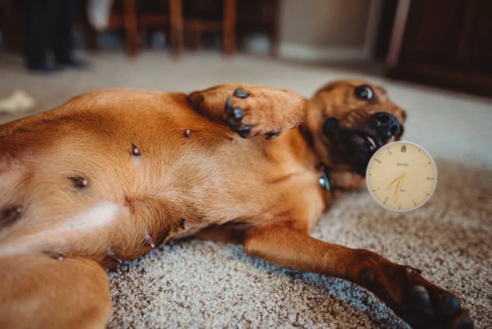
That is 7:32
